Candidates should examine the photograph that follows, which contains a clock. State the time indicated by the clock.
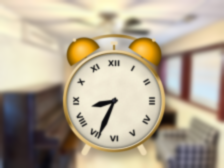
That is 8:34
